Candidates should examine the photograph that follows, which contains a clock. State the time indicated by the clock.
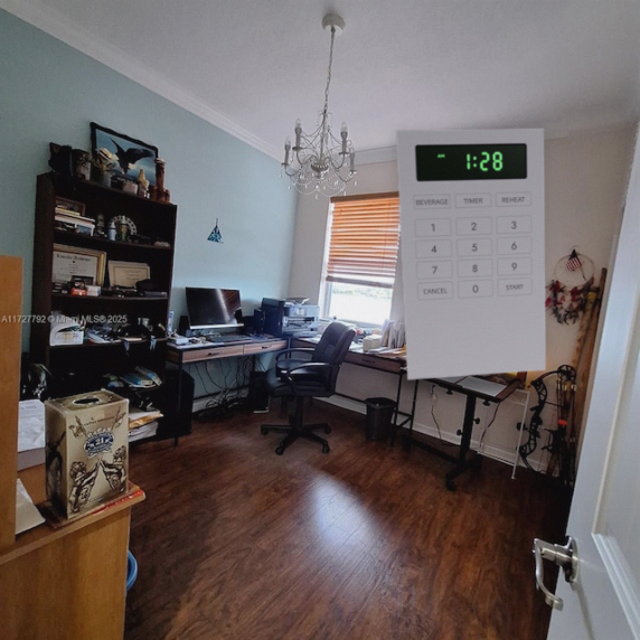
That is 1:28
